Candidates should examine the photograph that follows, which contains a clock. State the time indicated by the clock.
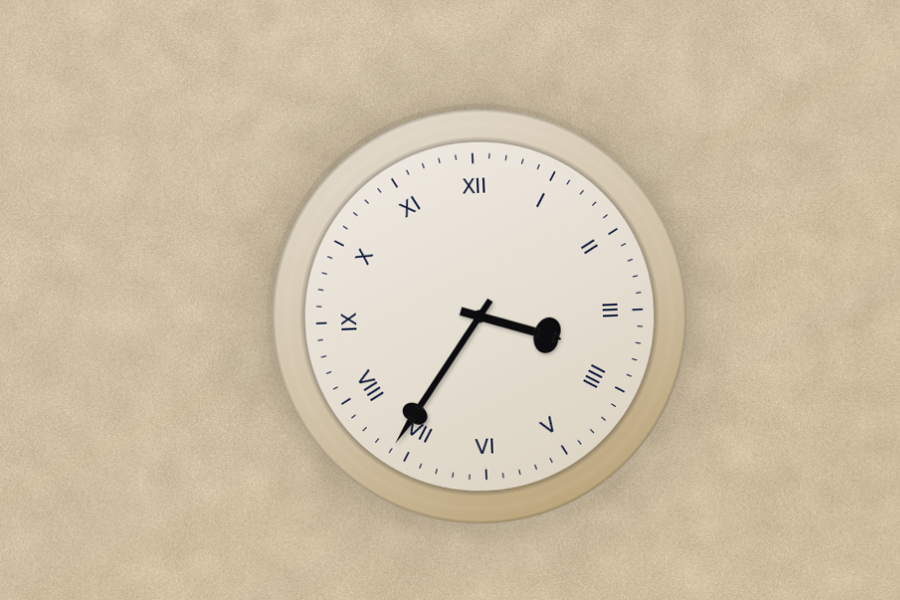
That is 3:36
